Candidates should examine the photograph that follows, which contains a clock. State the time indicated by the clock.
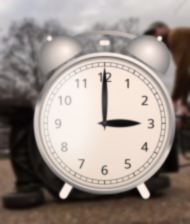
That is 3:00
